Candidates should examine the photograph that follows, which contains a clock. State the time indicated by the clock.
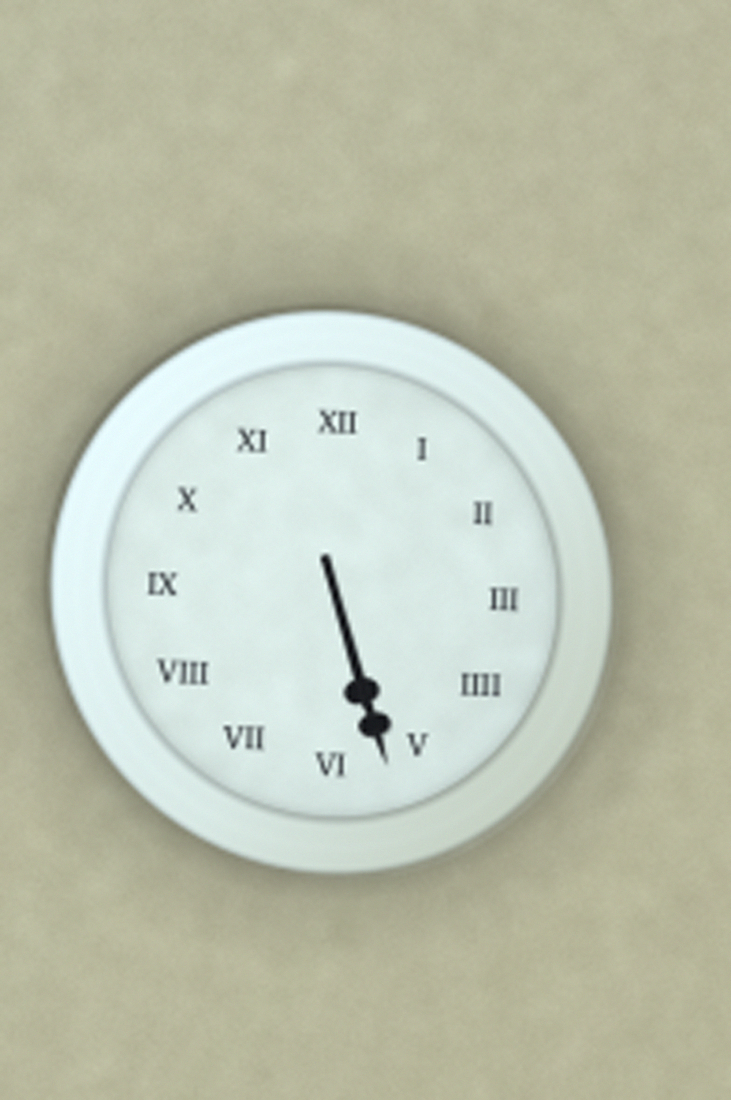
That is 5:27
